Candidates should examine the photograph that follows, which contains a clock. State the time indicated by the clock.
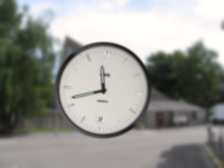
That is 11:42
